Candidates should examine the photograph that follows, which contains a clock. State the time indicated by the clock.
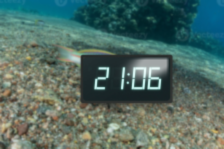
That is 21:06
